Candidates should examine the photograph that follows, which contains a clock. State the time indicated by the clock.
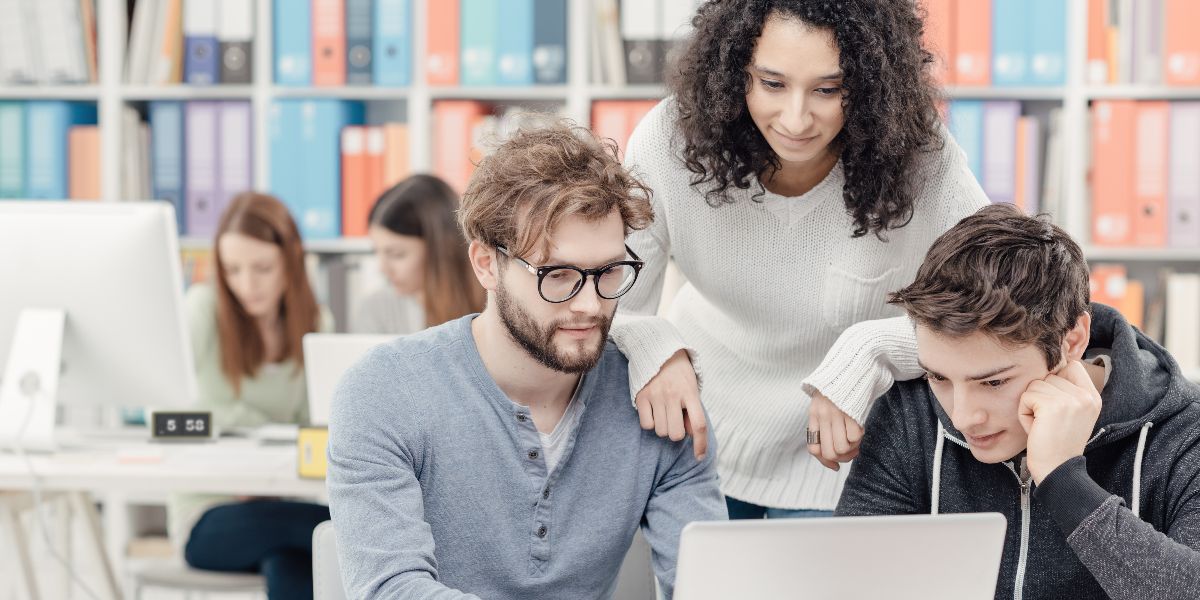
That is 5:58
